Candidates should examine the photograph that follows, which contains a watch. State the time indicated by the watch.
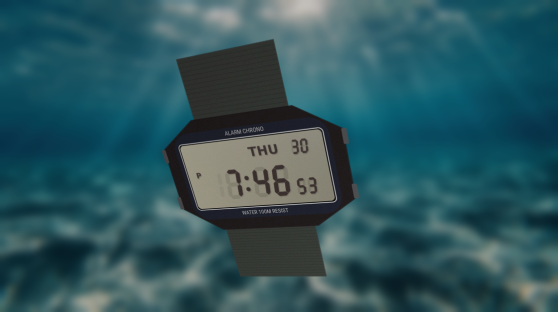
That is 7:46:53
